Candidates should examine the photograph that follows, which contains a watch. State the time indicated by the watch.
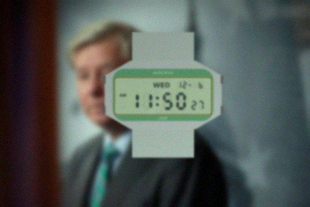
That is 11:50
